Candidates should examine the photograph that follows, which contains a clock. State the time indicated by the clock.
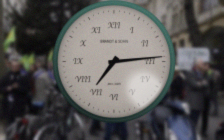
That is 7:14
